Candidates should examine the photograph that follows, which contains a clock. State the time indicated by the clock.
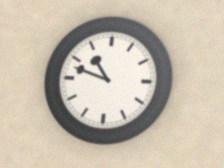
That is 10:48
